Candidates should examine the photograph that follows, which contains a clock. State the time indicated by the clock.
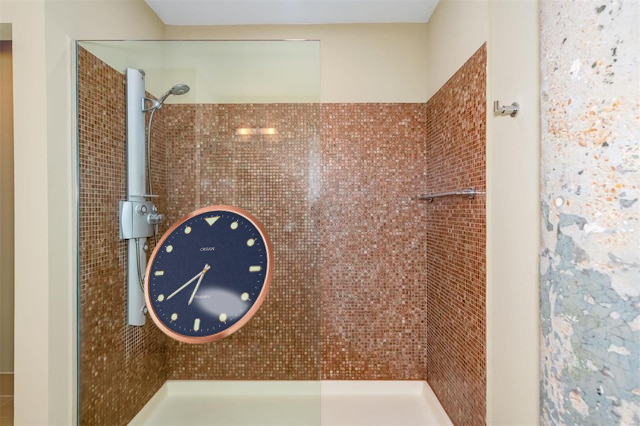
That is 6:39
